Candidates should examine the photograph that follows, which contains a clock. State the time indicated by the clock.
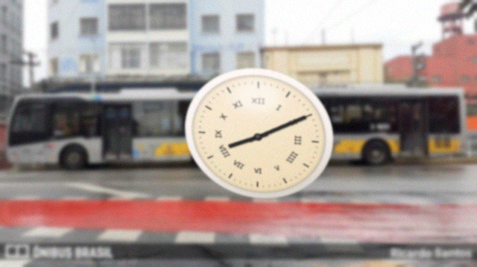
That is 8:10
